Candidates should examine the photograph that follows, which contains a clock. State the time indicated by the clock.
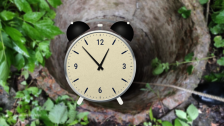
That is 12:53
